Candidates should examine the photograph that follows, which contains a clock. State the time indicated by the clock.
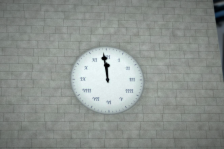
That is 11:59
